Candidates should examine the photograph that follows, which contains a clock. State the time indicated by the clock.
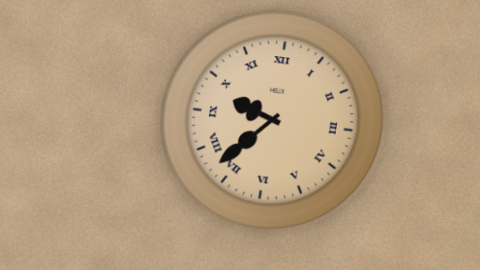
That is 9:37
